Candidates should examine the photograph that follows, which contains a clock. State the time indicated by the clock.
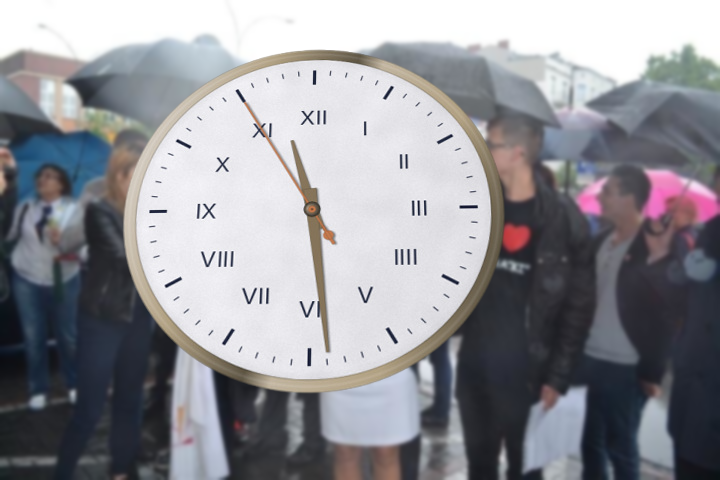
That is 11:28:55
